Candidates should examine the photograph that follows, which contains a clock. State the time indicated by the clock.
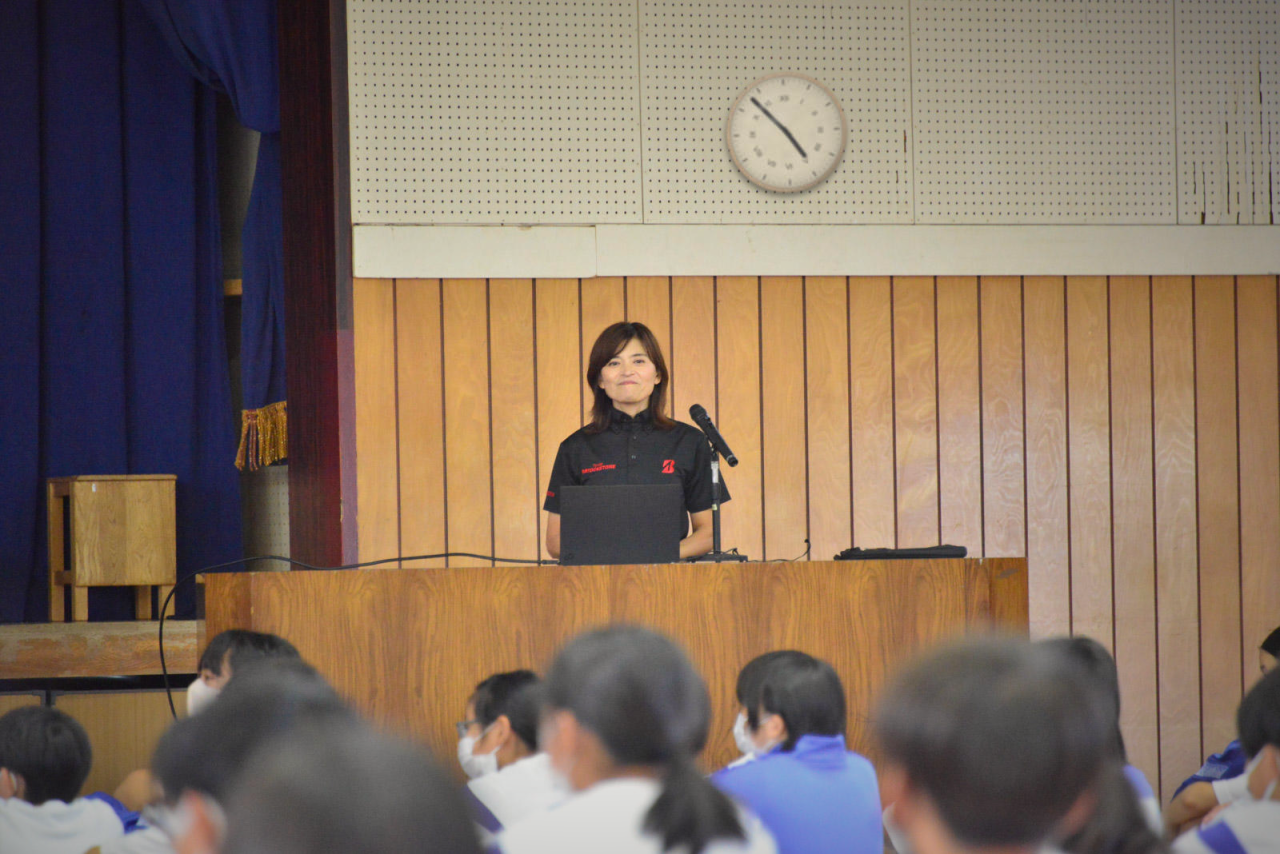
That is 4:53
